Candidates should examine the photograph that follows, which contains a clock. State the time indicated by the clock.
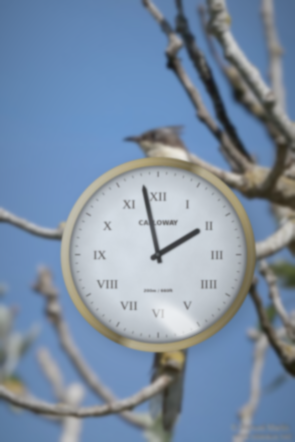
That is 1:58
